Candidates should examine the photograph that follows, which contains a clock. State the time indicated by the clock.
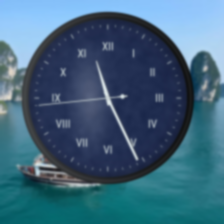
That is 11:25:44
